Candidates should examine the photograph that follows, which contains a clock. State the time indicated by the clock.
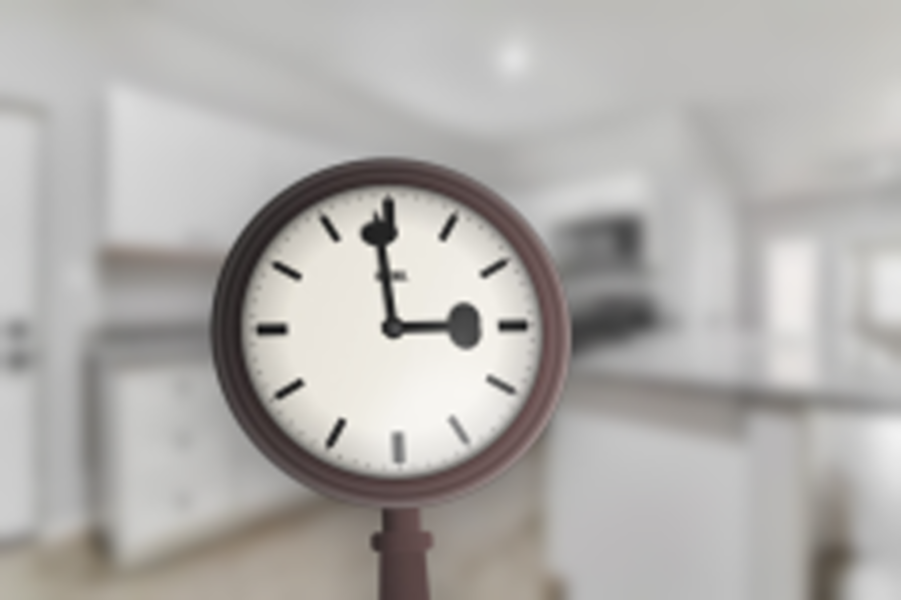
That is 2:59
